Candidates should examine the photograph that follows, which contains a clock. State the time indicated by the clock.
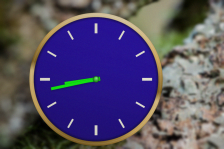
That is 8:43
